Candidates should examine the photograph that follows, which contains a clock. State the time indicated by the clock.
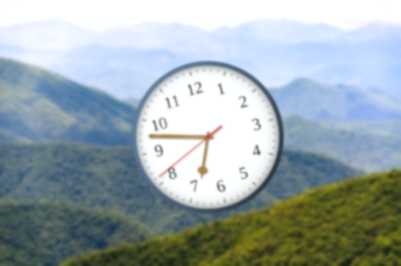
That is 6:47:41
